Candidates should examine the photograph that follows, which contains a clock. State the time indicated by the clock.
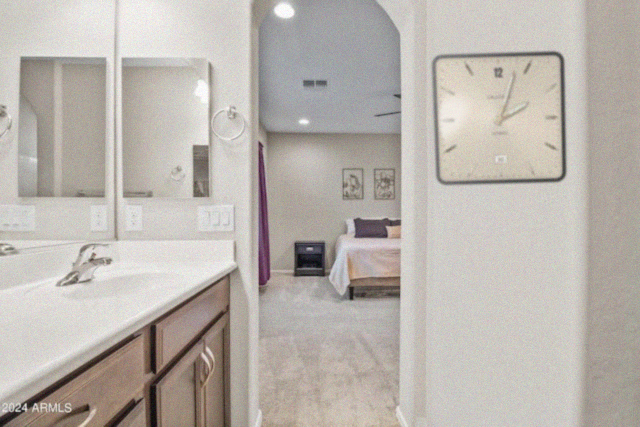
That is 2:03
